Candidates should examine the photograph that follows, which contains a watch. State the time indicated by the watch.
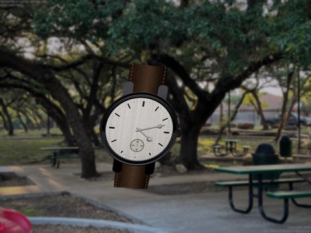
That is 4:12
